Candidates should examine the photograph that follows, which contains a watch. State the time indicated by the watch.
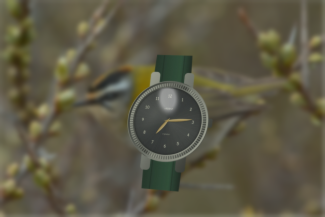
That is 7:14
